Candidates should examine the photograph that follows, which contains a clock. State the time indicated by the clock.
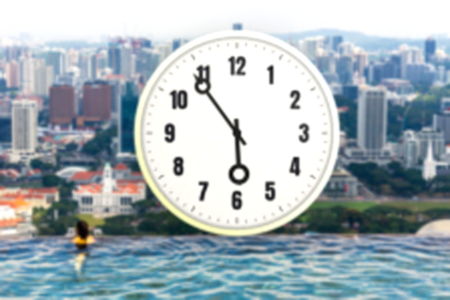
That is 5:54
